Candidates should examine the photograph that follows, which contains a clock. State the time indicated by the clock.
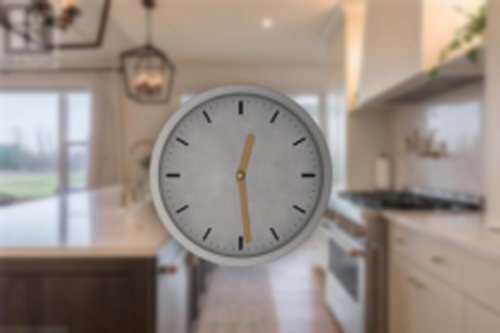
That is 12:29
